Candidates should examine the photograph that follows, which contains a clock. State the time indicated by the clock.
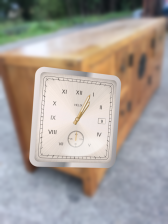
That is 1:04
